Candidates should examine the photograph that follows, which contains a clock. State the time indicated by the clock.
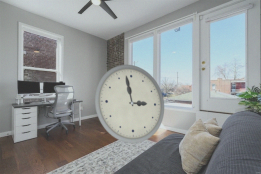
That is 2:58
